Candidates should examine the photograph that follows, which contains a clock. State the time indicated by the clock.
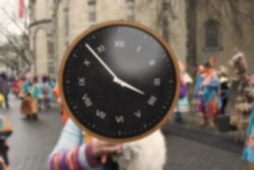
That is 3:53
